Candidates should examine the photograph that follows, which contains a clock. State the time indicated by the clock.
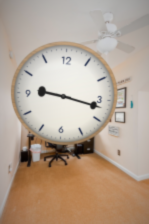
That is 9:17
